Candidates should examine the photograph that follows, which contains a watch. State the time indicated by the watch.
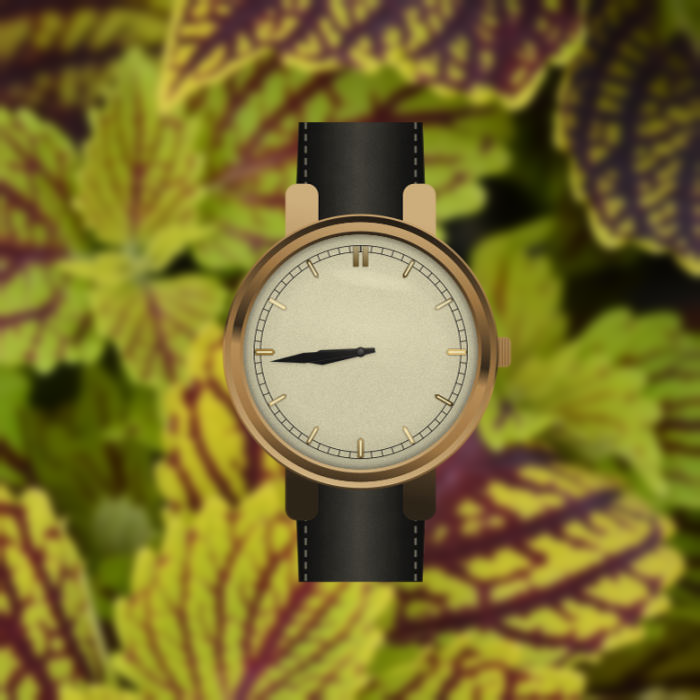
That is 8:44
